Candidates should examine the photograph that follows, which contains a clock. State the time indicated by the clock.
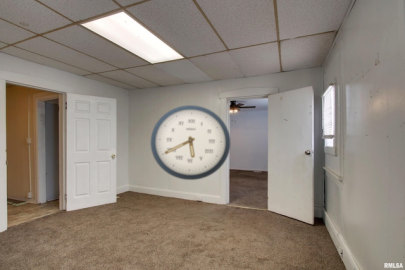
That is 5:40
